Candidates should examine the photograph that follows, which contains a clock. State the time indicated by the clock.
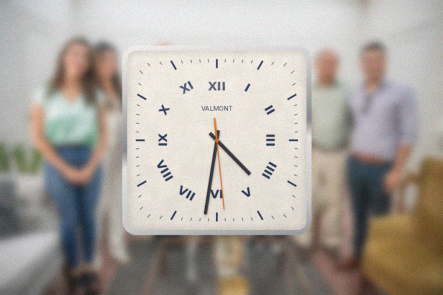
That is 4:31:29
